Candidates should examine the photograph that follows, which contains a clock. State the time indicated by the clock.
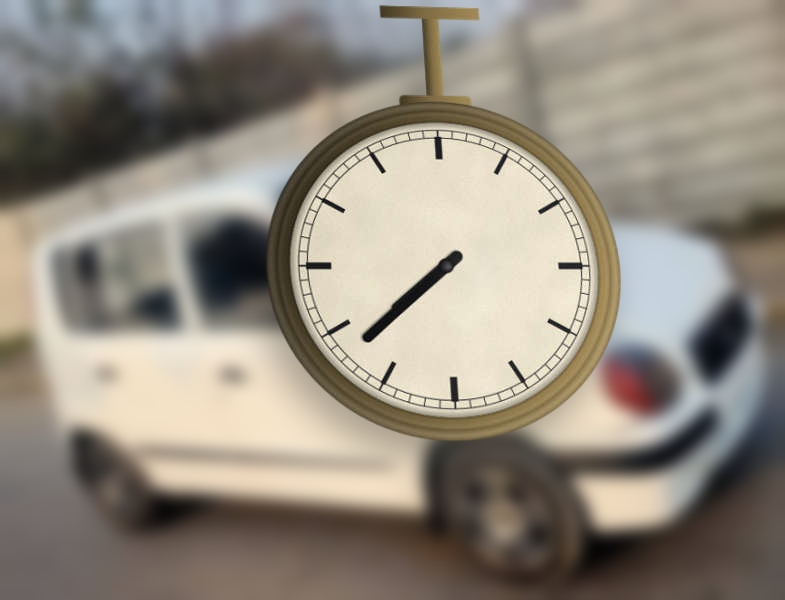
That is 7:38
